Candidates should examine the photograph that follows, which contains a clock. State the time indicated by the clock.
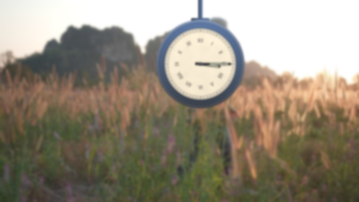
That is 3:15
